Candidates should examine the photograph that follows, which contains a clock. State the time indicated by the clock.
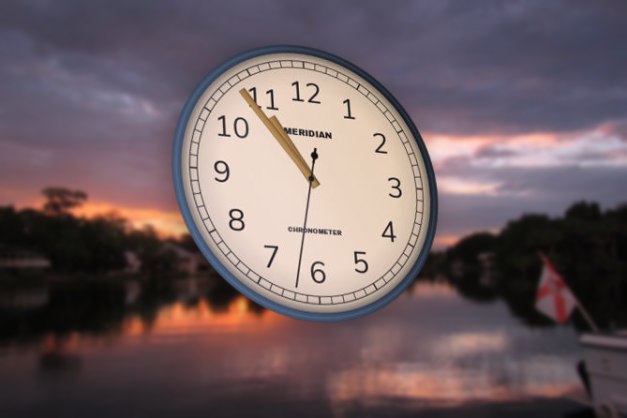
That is 10:53:32
